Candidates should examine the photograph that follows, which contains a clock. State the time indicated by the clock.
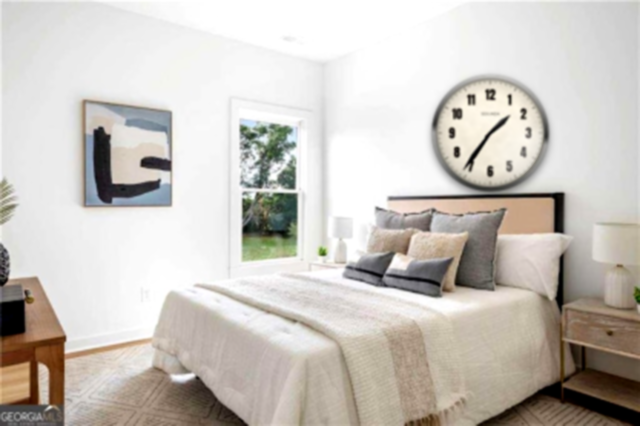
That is 1:36
